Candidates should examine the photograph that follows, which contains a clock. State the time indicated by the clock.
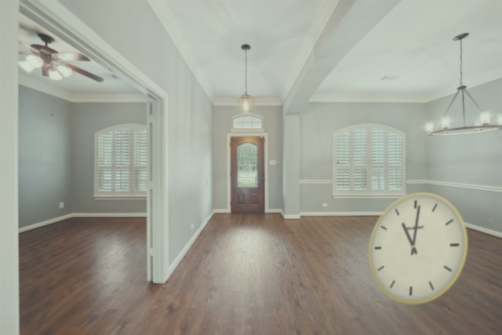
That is 11:01
